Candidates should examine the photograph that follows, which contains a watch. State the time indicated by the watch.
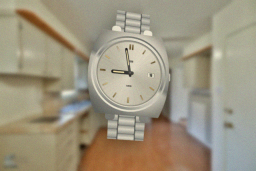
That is 8:58
